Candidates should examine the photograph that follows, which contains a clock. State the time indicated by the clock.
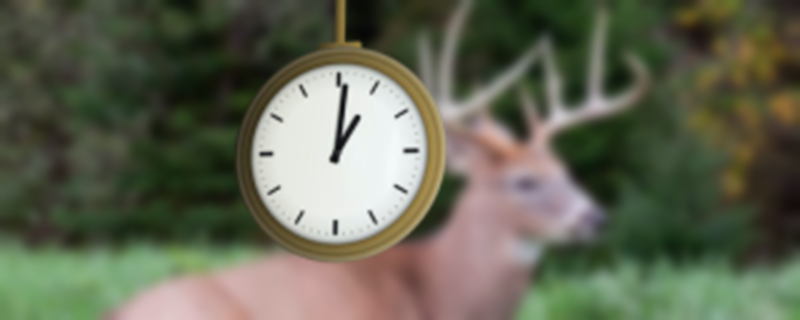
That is 1:01
